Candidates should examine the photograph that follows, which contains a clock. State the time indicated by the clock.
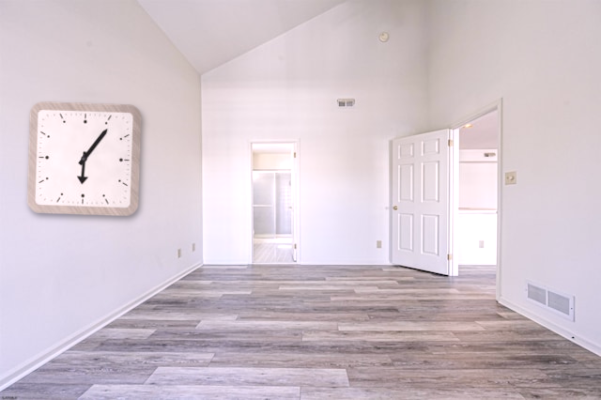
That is 6:06
